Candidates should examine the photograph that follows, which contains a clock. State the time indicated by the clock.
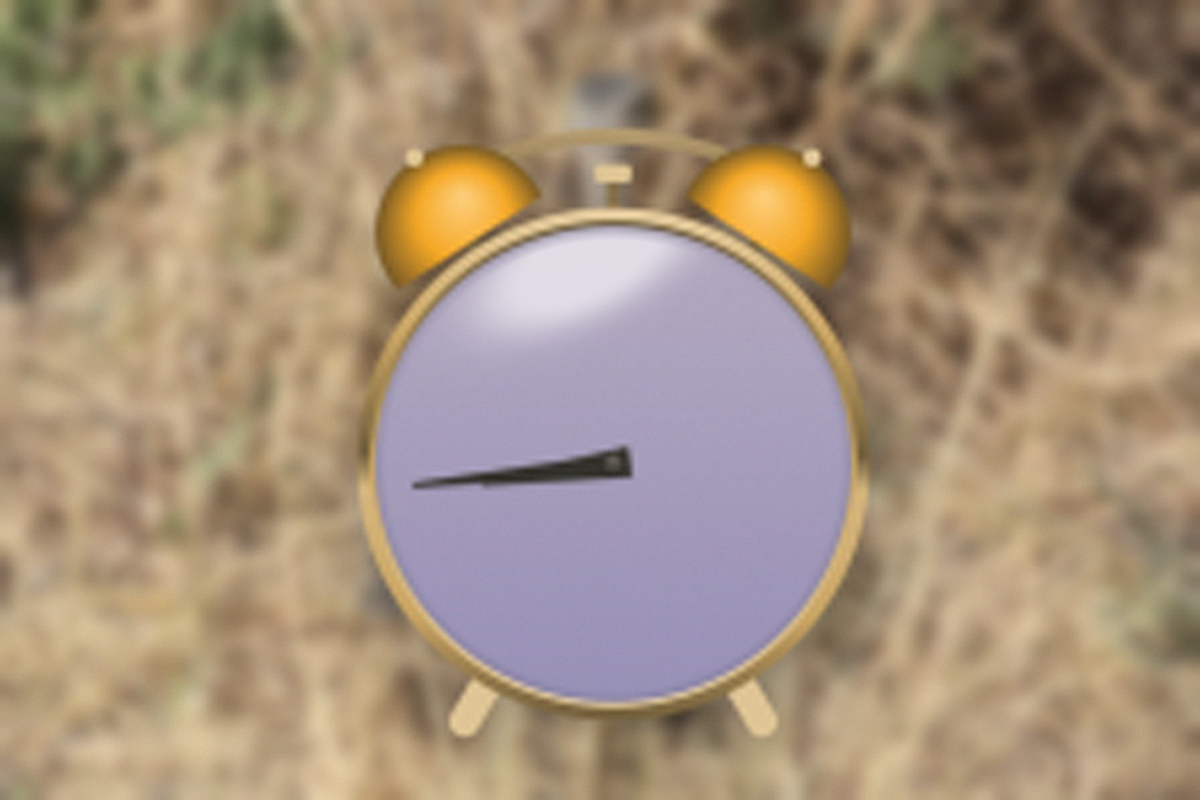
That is 8:44
